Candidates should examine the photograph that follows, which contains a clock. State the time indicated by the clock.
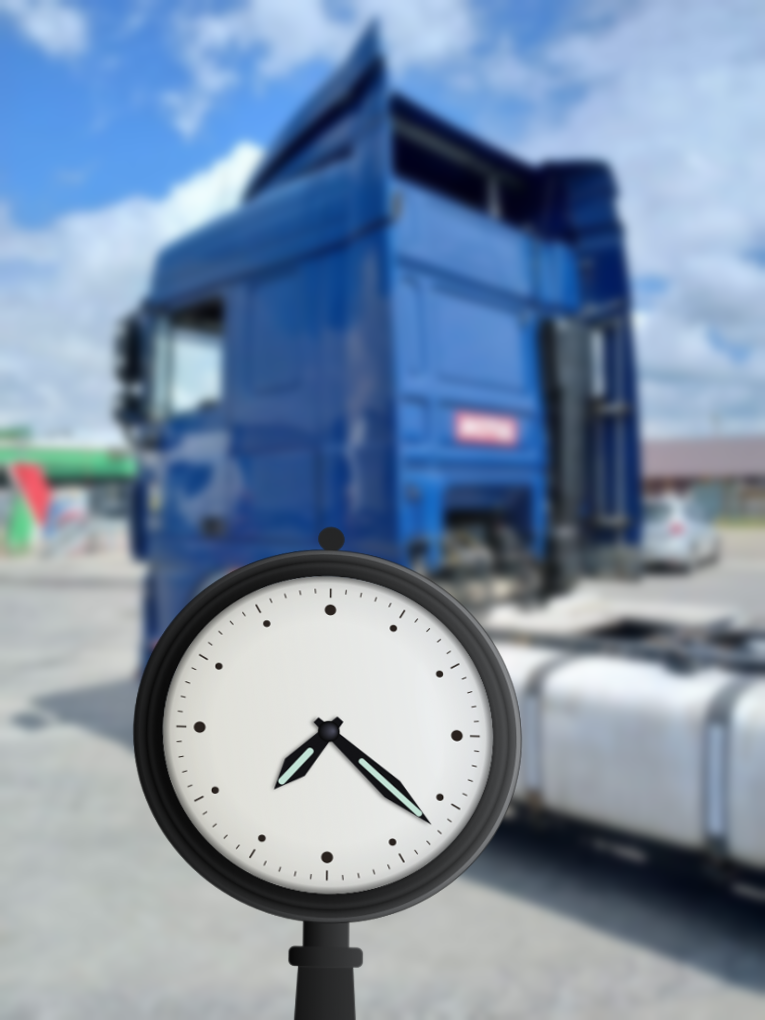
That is 7:22
